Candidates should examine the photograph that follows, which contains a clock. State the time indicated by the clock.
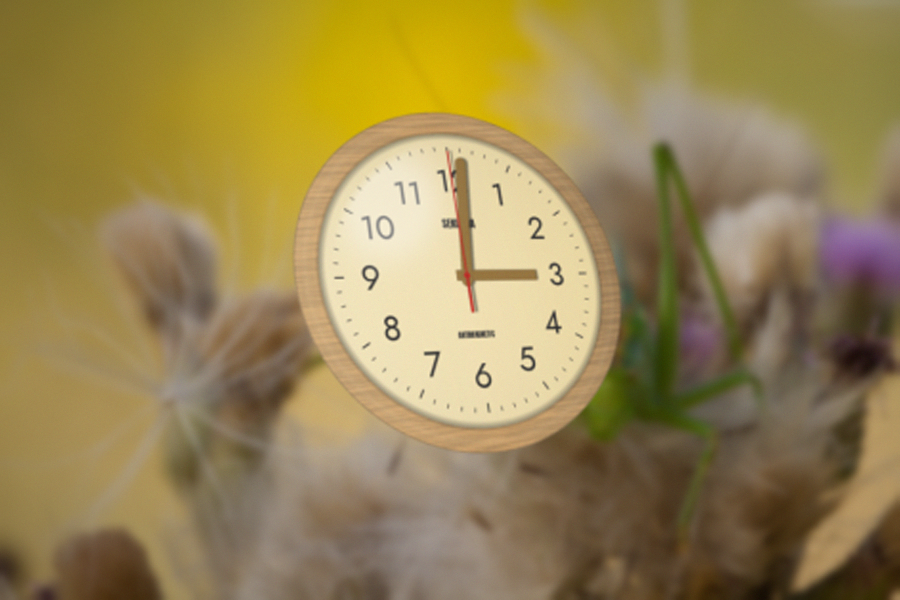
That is 3:01:00
